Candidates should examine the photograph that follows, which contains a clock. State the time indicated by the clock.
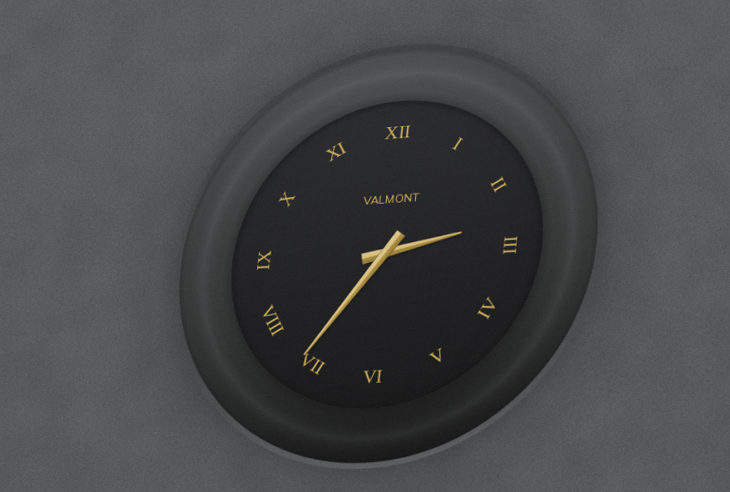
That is 2:36
